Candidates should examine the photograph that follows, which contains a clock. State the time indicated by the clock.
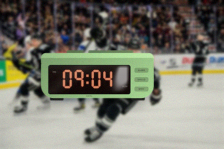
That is 9:04
